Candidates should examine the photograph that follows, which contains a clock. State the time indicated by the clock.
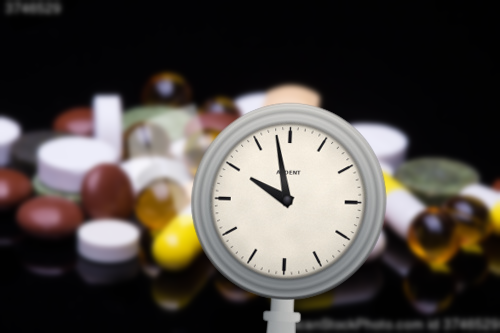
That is 9:58
